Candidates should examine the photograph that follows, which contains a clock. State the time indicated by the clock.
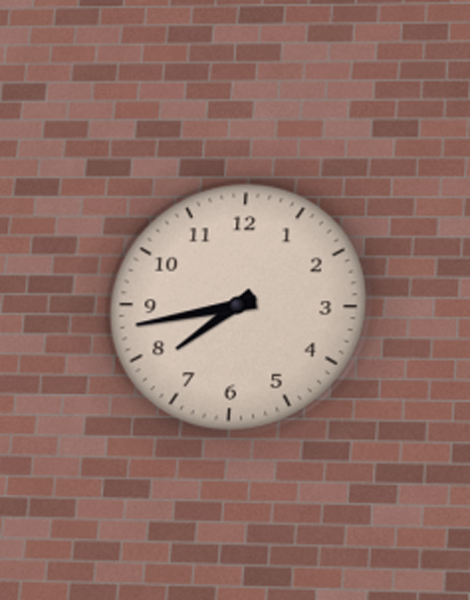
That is 7:43
